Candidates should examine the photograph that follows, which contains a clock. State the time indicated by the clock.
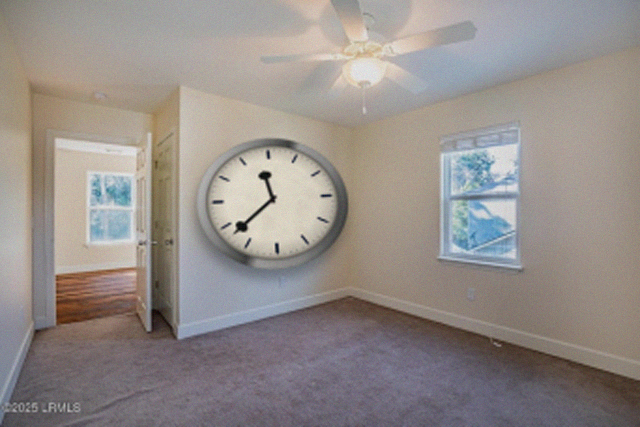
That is 11:38
